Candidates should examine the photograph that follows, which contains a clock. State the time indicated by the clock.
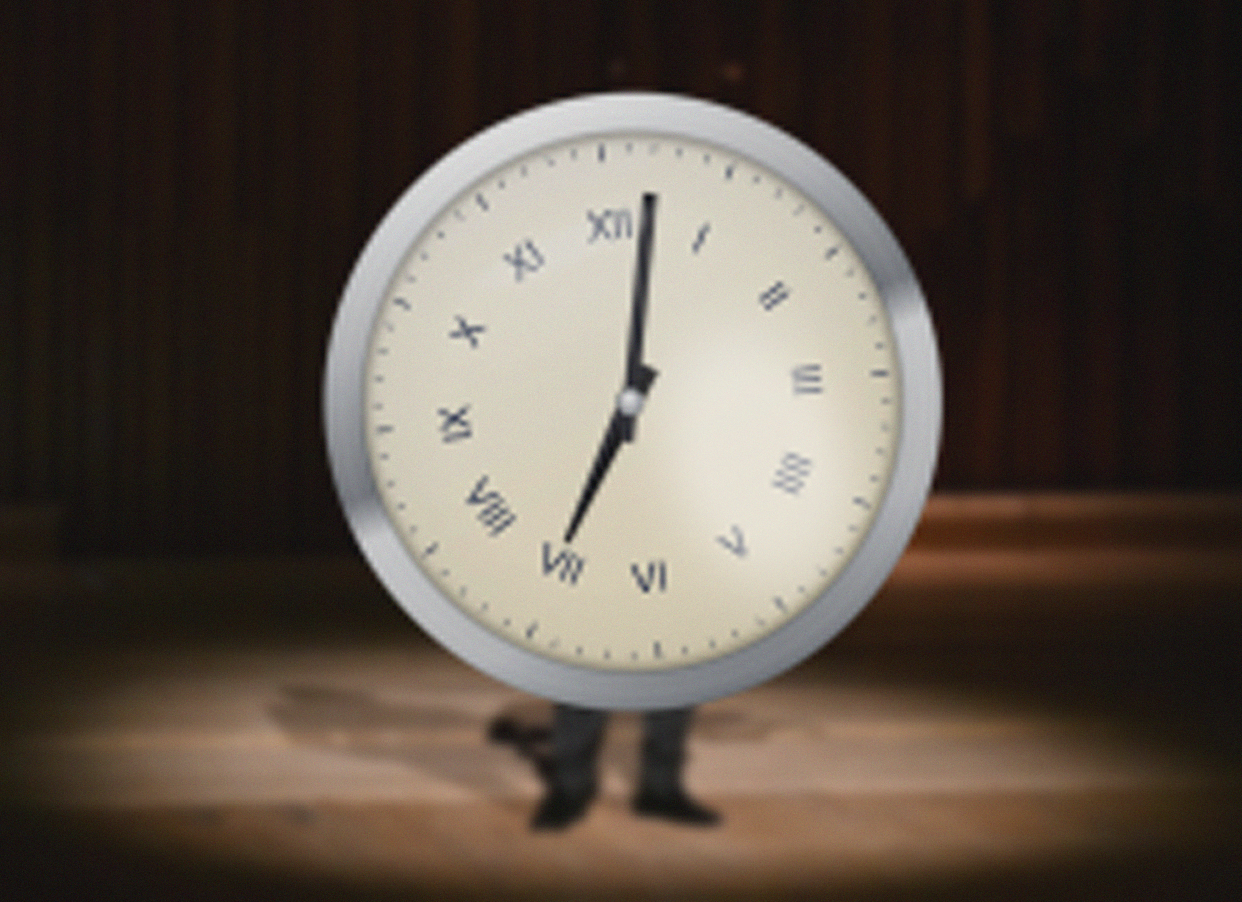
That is 7:02
